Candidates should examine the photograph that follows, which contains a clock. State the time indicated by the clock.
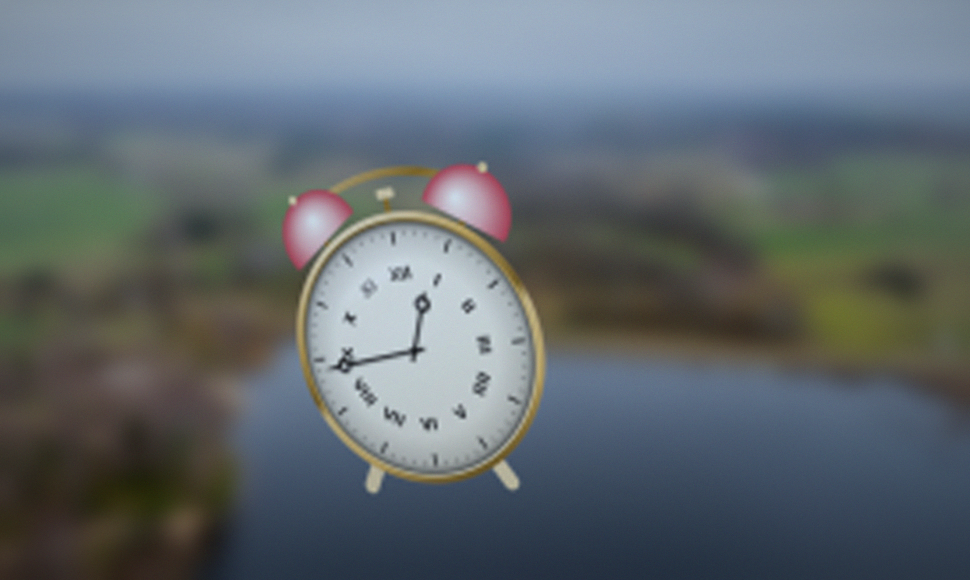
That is 12:44
